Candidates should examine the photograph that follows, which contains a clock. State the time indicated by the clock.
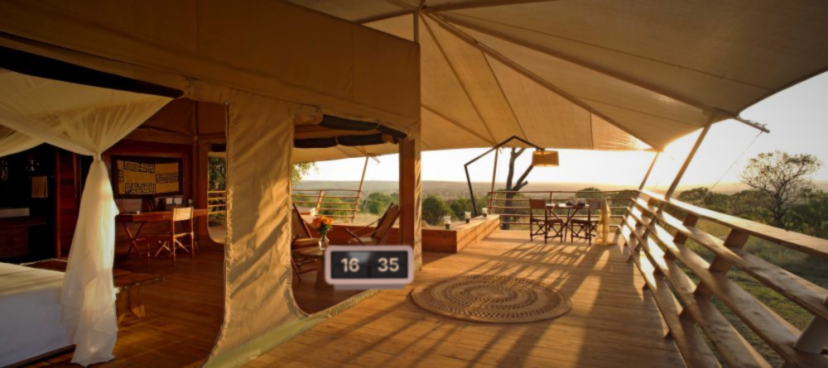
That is 16:35
